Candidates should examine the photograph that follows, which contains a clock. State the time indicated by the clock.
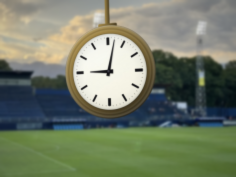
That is 9:02
